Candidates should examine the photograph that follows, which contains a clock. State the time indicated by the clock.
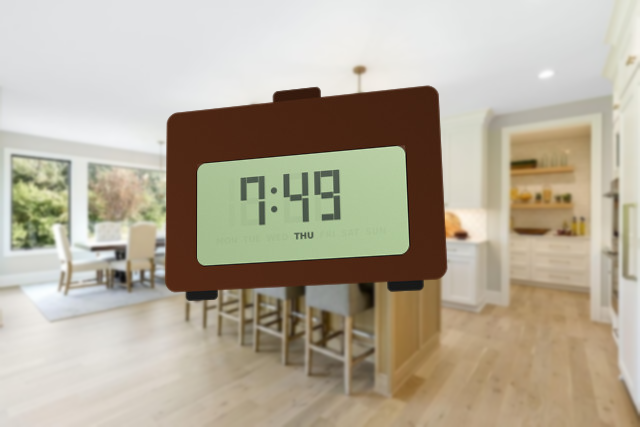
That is 7:49
